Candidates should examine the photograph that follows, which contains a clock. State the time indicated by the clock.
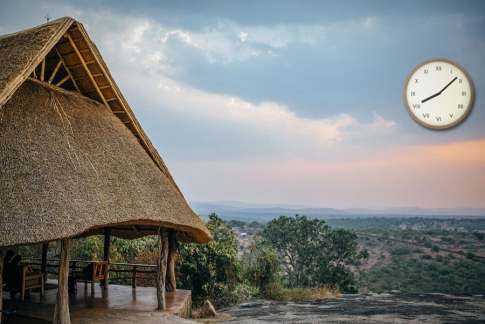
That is 8:08
